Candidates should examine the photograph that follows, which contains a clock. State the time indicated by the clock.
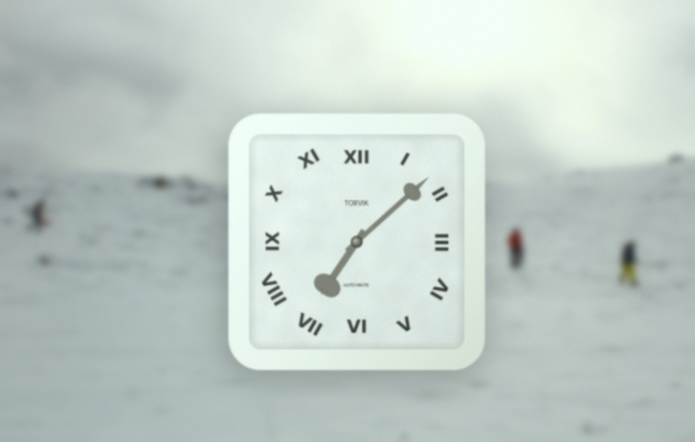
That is 7:08
